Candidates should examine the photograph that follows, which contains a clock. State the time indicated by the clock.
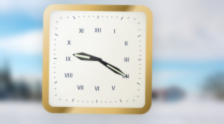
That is 9:20
